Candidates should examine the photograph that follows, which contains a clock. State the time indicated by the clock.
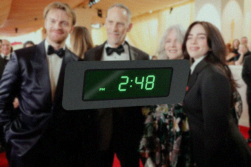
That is 2:48
